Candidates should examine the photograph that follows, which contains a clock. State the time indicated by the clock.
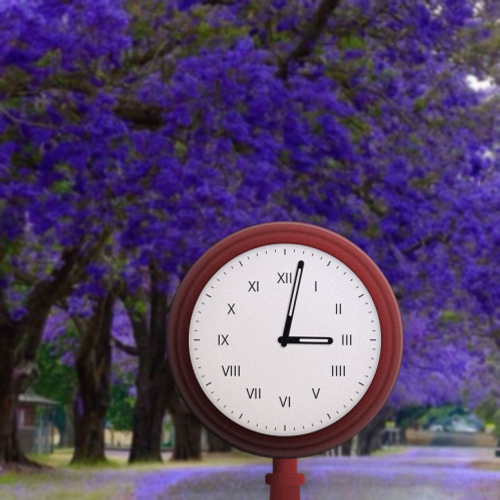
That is 3:02
